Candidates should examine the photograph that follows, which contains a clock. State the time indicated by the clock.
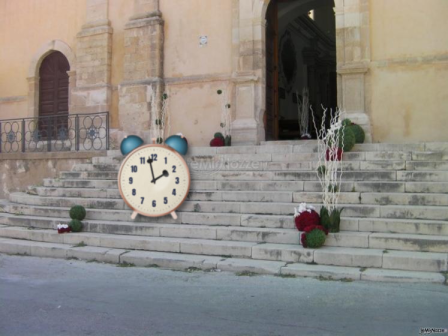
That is 1:58
